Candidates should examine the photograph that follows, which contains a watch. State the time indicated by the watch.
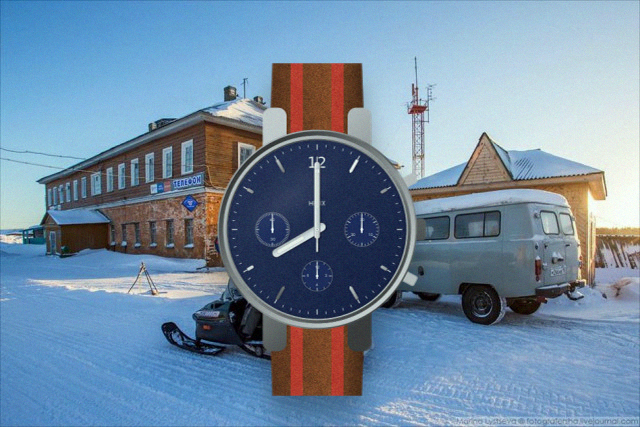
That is 8:00
